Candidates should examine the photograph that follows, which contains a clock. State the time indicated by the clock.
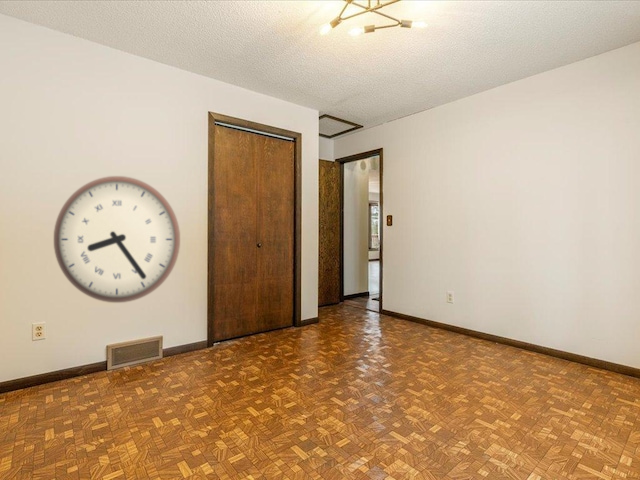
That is 8:24
